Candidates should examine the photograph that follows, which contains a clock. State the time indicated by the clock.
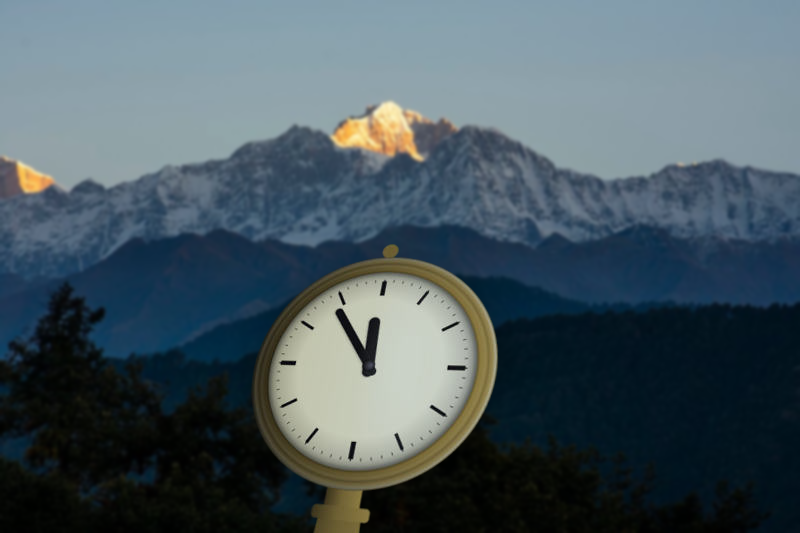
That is 11:54
